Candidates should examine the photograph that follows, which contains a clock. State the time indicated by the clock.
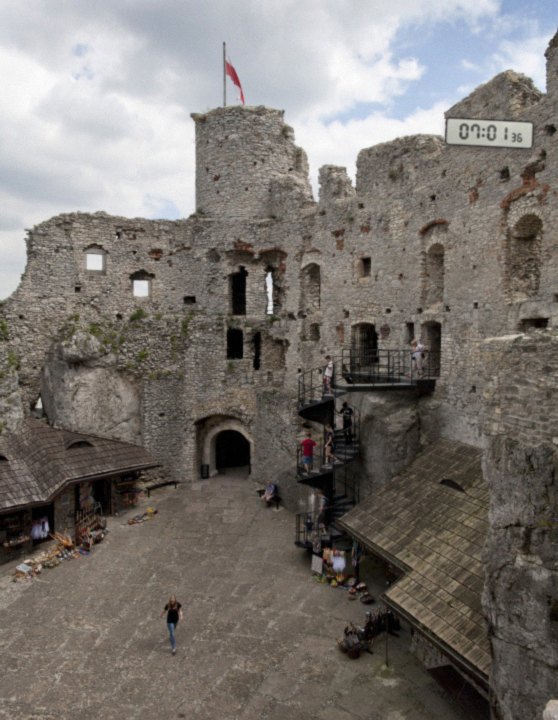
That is 7:01
